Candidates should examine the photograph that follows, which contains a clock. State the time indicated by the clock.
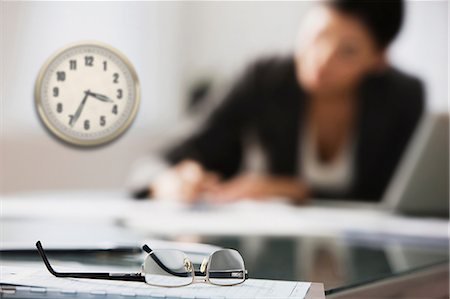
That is 3:34
